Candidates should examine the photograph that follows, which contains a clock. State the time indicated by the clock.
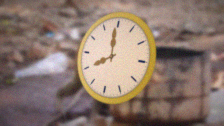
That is 7:59
